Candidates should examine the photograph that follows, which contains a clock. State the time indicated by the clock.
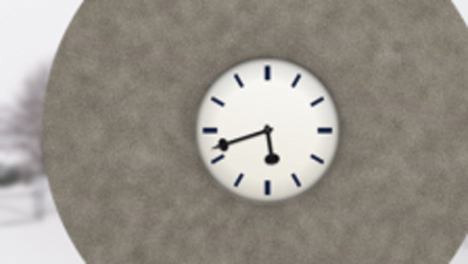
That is 5:42
